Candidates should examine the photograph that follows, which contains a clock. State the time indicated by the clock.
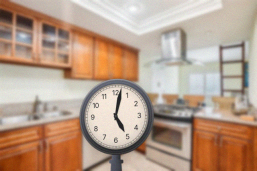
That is 5:02
